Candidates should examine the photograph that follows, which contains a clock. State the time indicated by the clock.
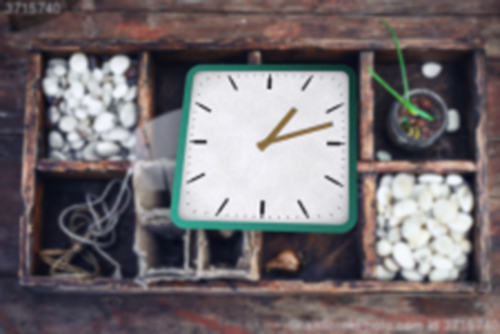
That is 1:12
